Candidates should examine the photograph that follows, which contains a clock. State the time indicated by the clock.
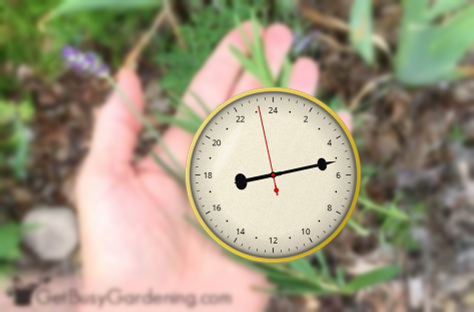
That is 17:12:58
